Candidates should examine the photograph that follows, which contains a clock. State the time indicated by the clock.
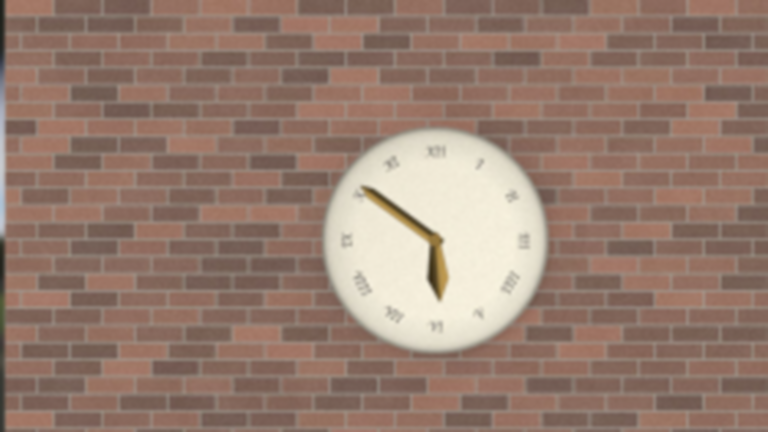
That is 5:51
